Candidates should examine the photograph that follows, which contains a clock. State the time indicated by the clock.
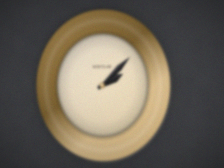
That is 2:08
